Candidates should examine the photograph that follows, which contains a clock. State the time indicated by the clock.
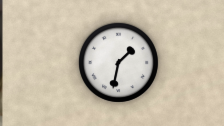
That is 1:32
